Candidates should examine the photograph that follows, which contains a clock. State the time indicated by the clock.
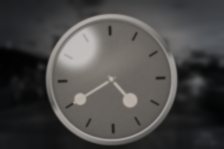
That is 4:40
